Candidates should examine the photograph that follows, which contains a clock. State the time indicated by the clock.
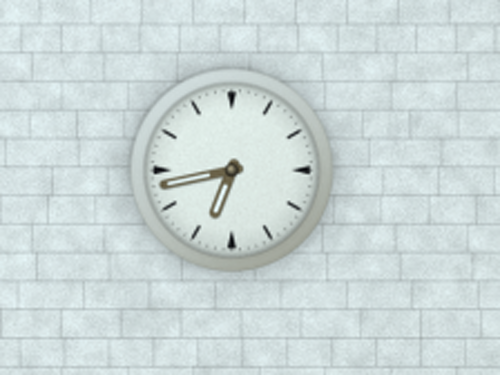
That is 6:43
